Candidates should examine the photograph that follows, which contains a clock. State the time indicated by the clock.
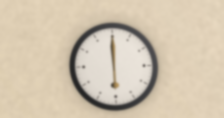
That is 6:00
